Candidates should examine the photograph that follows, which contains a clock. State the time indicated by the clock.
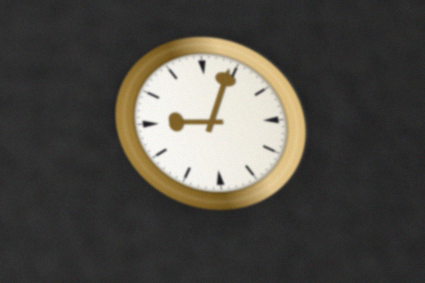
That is 9:04
